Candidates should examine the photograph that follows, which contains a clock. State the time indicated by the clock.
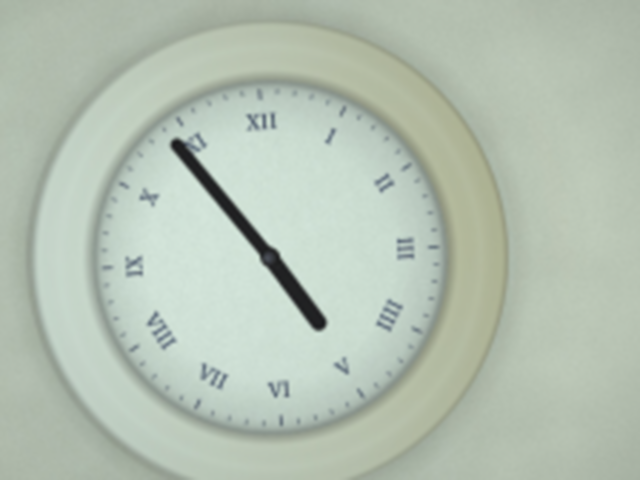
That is 4:54
